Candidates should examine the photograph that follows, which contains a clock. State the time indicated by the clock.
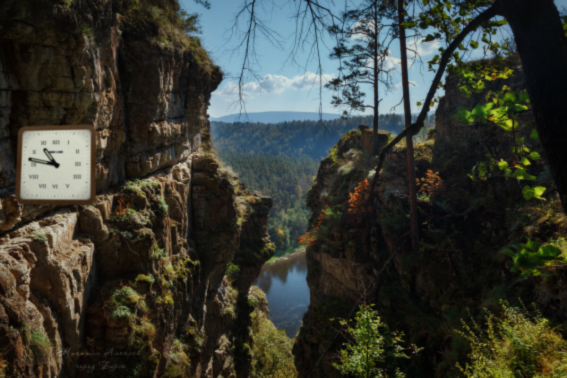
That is 10:47
